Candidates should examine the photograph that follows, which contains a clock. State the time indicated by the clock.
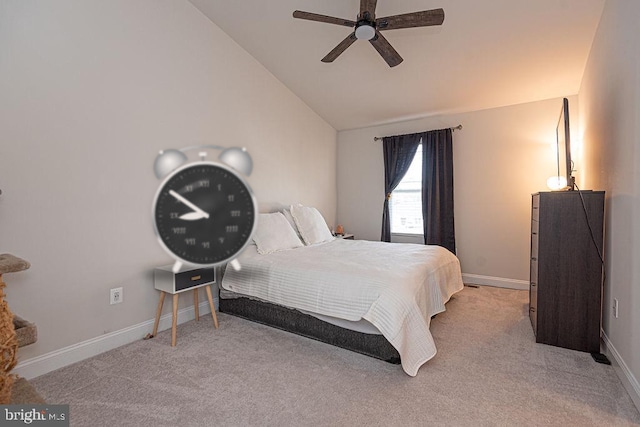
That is 8:51
